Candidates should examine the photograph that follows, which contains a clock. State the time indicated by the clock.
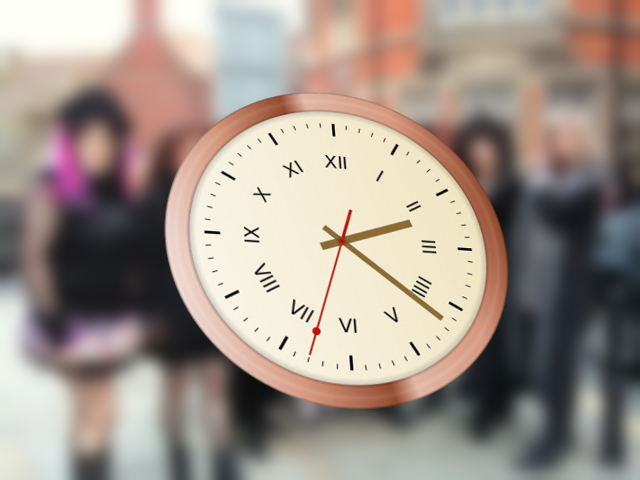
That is 2:21:33
